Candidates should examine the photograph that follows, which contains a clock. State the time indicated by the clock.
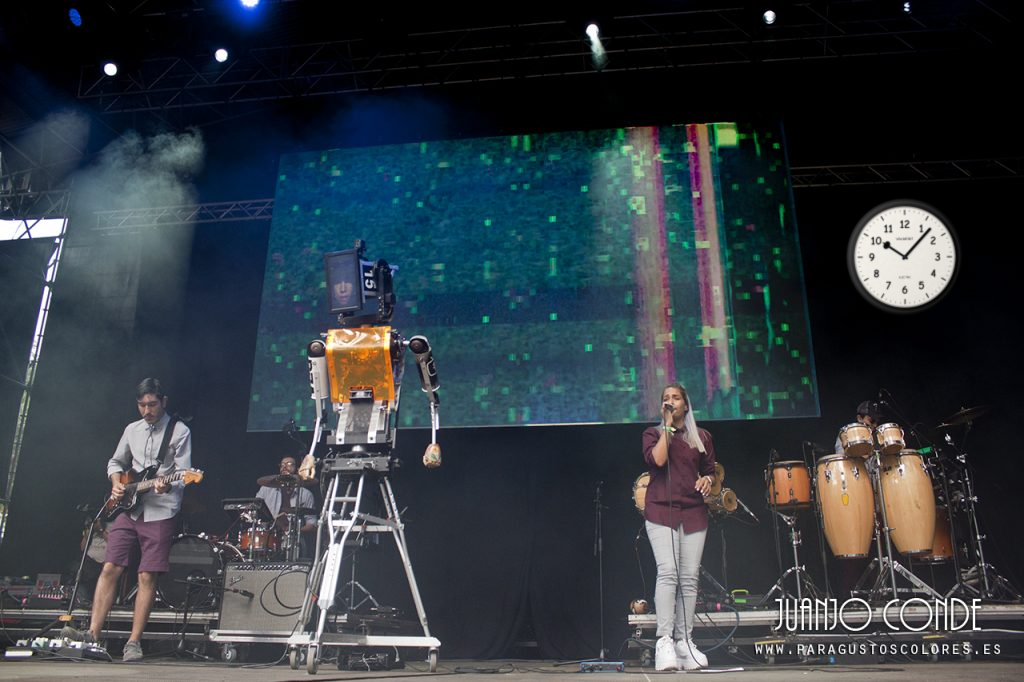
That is 10:07
